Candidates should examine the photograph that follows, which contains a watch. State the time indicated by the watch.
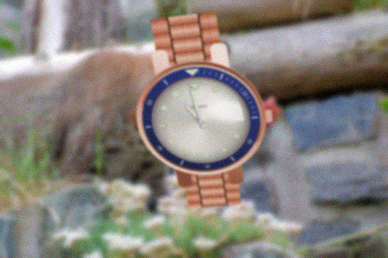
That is 10:59
